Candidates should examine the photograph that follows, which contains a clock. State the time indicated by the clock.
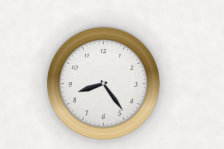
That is 8:24
